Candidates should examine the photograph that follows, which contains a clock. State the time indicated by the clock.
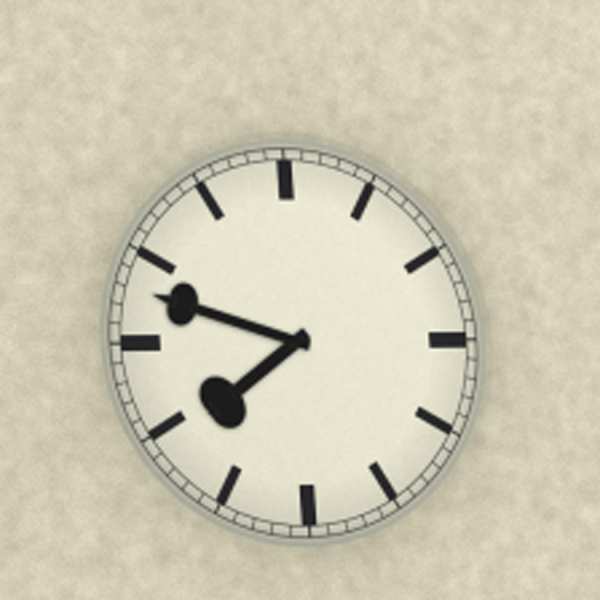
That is 7:48
